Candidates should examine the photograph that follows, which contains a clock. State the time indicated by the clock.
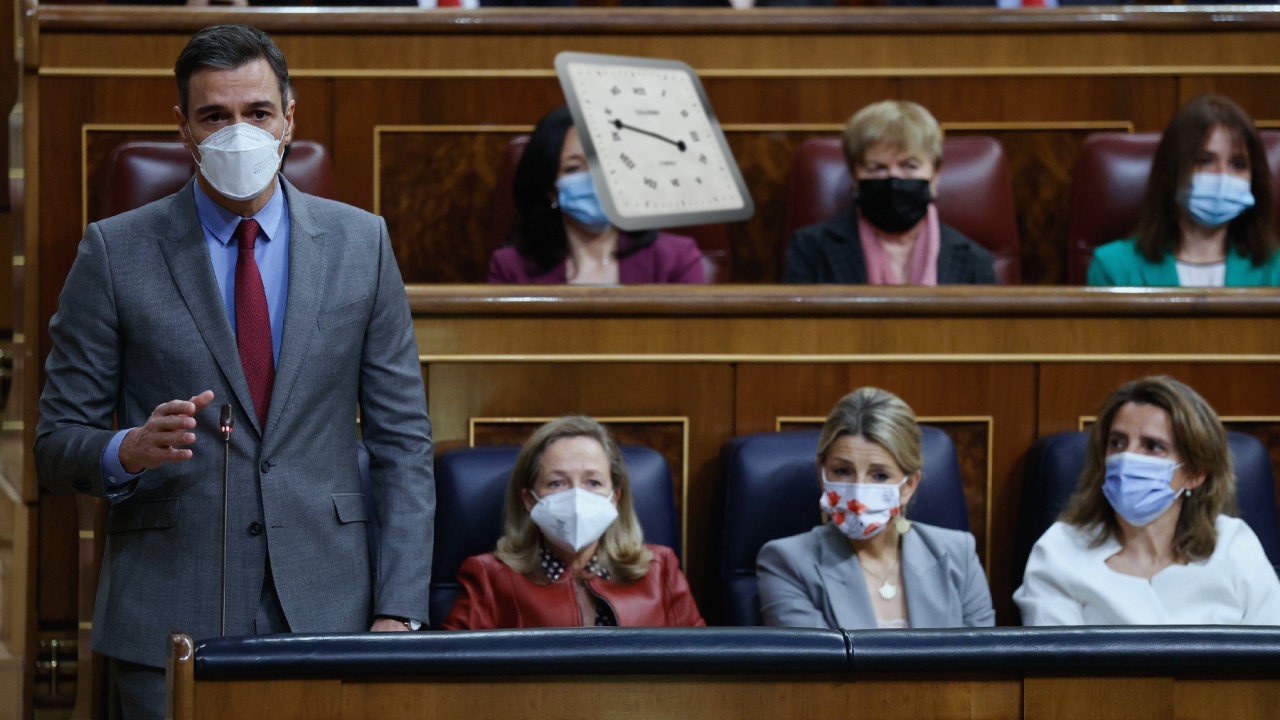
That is 3:48
